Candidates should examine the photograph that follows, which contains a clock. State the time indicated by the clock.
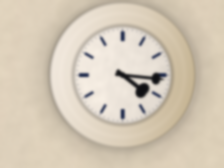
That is 4:16
